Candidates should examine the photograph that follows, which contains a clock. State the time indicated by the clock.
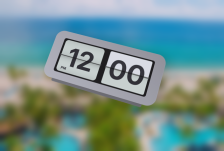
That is 12:00
